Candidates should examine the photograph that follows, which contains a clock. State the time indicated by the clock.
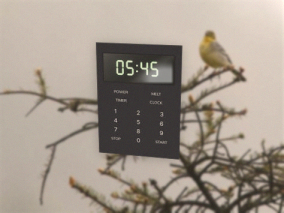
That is 5:45
